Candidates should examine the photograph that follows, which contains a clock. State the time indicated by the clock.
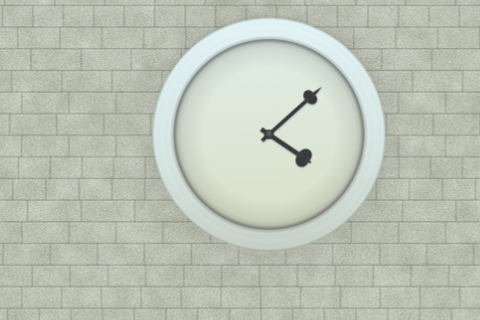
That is 4:08
